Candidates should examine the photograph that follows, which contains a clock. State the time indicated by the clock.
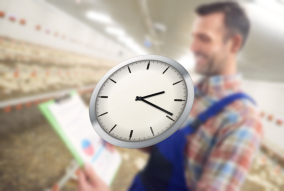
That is 2:19
